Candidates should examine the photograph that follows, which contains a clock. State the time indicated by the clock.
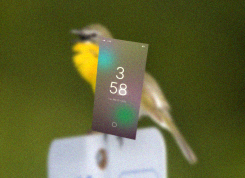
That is 3:58
